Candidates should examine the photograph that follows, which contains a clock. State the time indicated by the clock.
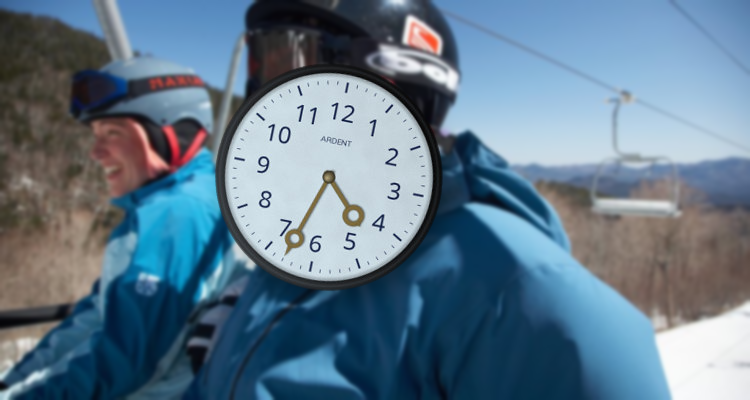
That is 4:33
